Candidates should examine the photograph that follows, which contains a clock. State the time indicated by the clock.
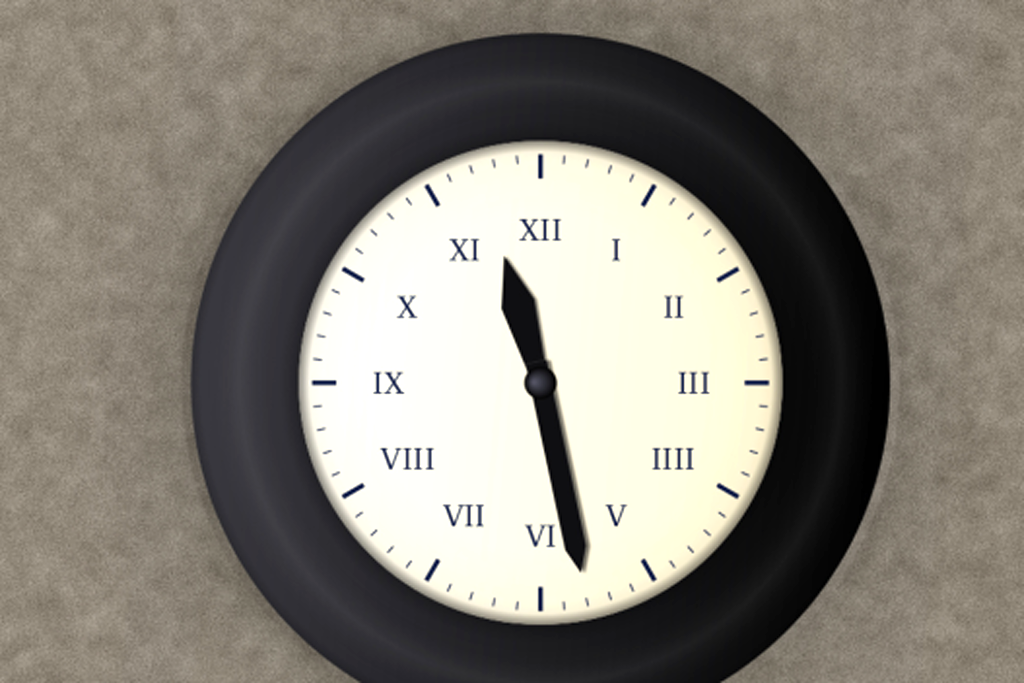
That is 11:28
